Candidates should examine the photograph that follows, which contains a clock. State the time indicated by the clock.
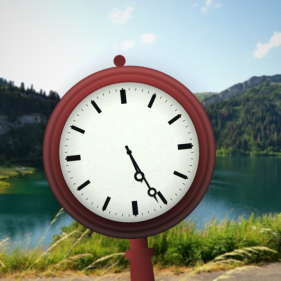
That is 5:26
